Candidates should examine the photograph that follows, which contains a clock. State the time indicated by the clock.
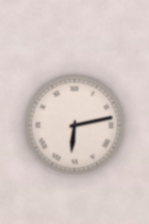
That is 6:13
